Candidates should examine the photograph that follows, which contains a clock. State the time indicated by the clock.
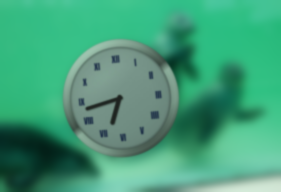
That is 6:43
